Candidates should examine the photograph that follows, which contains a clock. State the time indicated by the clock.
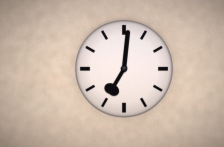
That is 7:01
